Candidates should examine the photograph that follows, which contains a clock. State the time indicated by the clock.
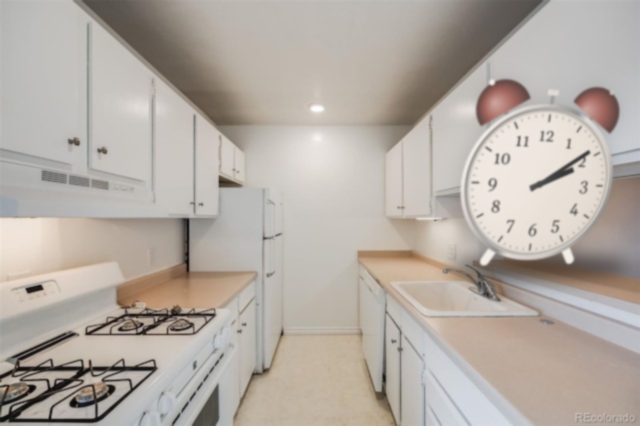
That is 2:09
